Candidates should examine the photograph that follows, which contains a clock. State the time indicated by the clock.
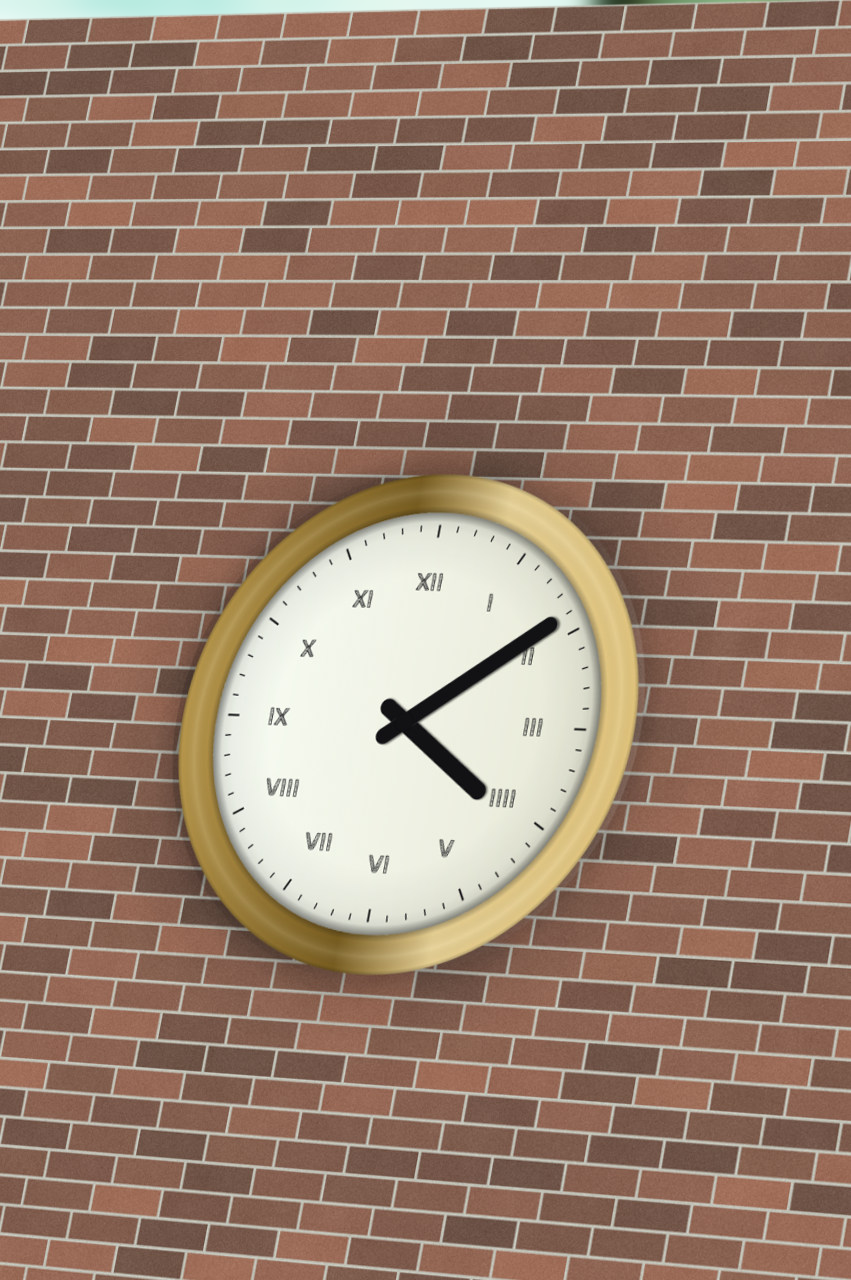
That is 4:09
